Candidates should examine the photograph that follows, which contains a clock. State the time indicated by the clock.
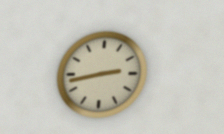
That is 2:43
